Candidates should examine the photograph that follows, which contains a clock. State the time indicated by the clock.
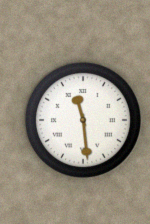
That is 11:29
